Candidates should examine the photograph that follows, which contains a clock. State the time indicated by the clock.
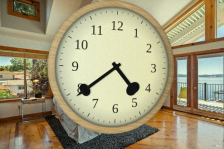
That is 4:39
